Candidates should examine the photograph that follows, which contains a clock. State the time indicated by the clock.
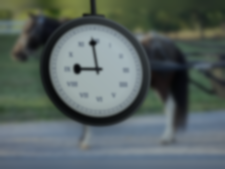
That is 8:59
